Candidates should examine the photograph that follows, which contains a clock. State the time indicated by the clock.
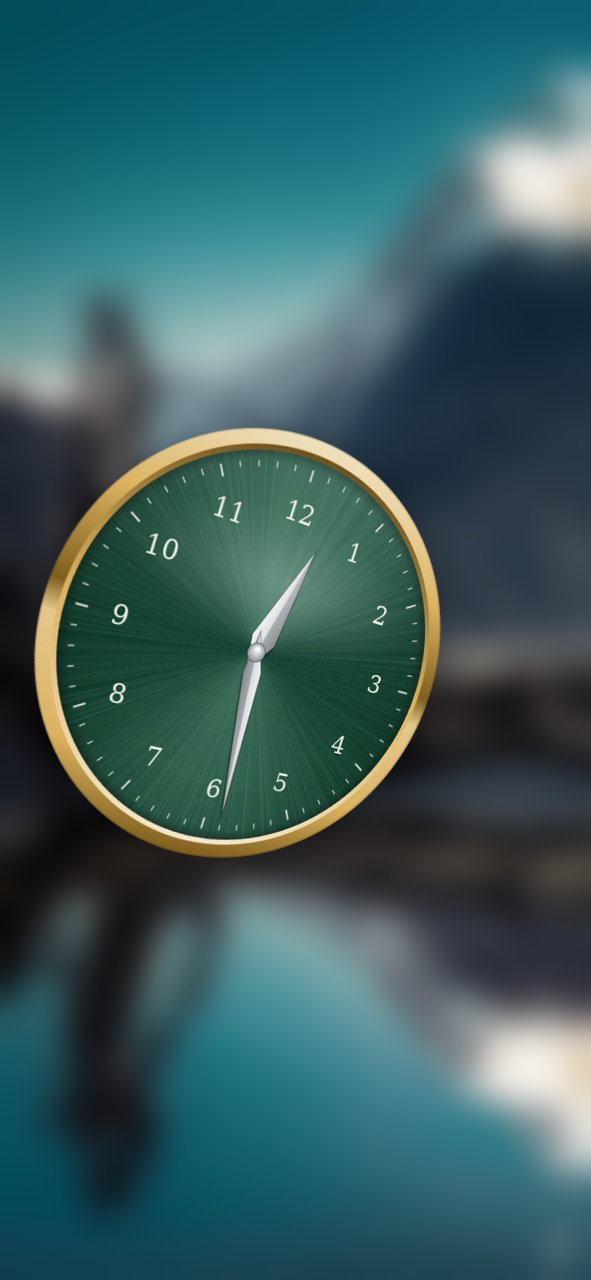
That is 12:29
